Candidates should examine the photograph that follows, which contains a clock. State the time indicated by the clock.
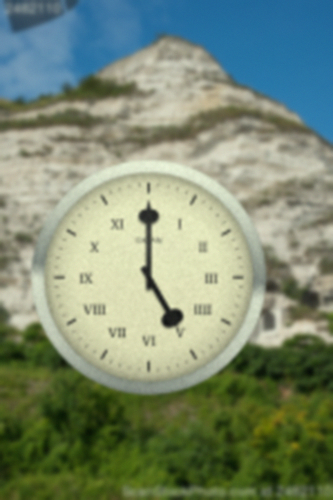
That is 5:00
